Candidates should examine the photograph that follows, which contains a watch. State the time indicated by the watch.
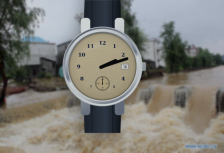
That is 2:12
